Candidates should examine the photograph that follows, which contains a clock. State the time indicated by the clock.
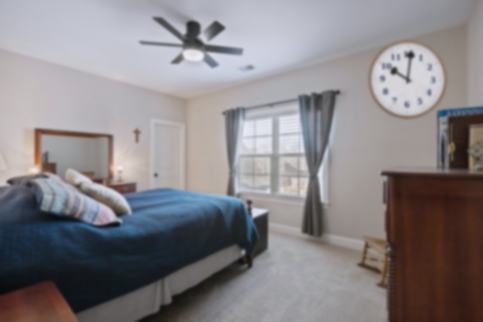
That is 10:01
